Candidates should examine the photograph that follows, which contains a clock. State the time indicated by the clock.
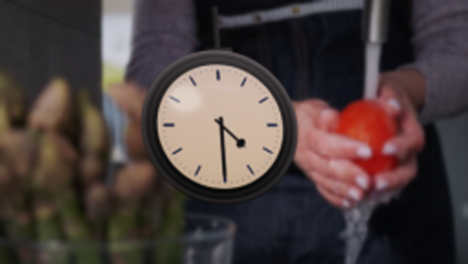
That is 4:30
